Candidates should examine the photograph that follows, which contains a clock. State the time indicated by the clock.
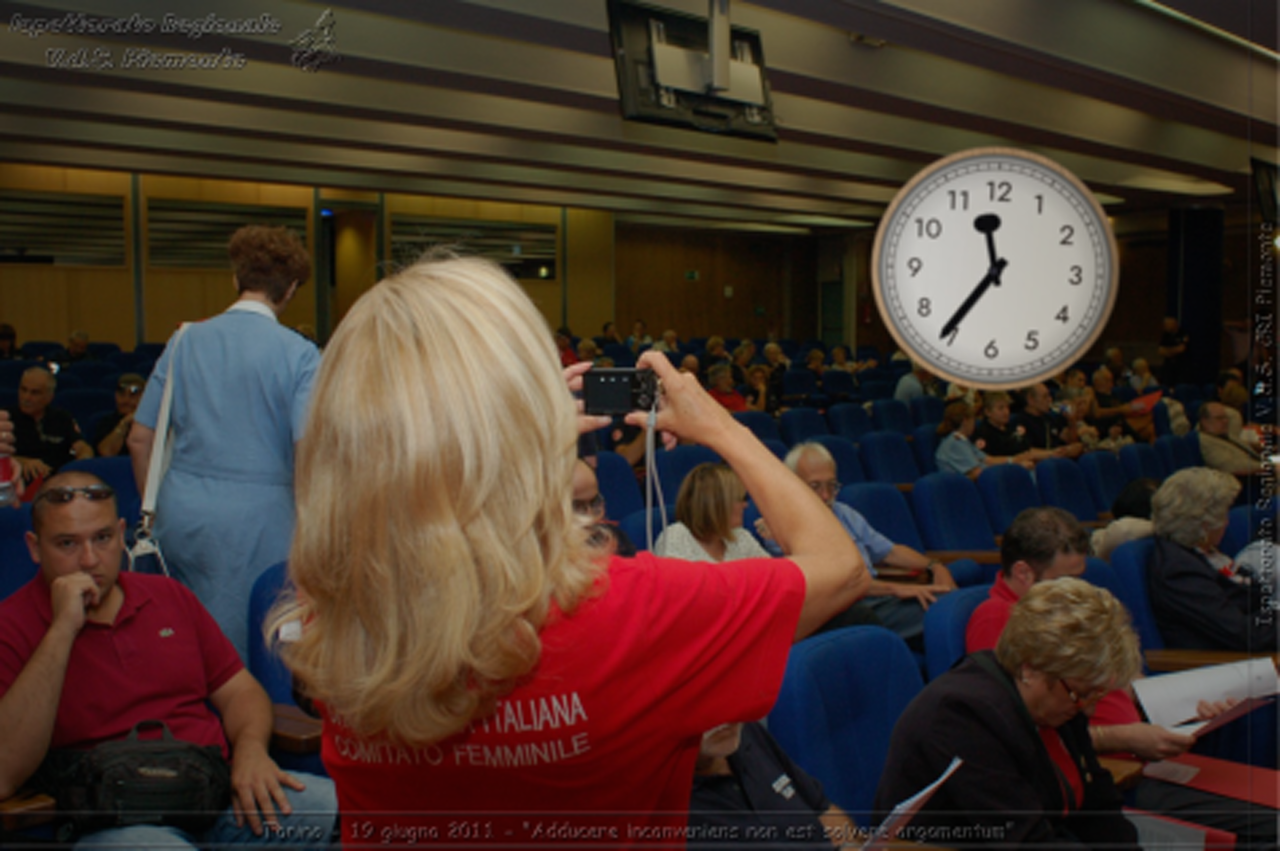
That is 11:36
